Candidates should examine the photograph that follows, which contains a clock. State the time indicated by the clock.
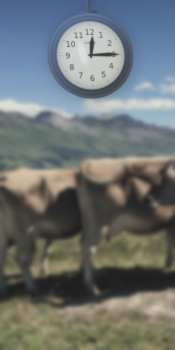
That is 12:15
